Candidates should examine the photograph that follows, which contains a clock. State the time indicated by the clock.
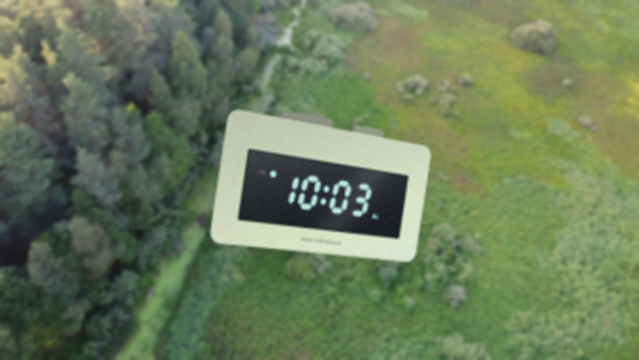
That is 10:03
